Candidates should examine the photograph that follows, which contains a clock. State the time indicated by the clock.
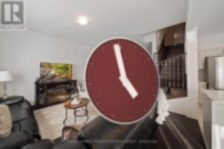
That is 4:59
